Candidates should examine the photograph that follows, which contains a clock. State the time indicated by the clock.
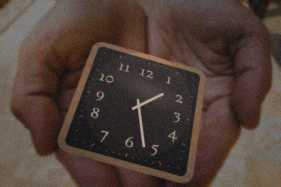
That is 1:27
